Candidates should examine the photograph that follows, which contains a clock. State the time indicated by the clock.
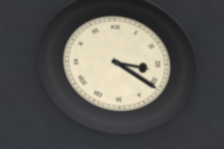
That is 3:21
